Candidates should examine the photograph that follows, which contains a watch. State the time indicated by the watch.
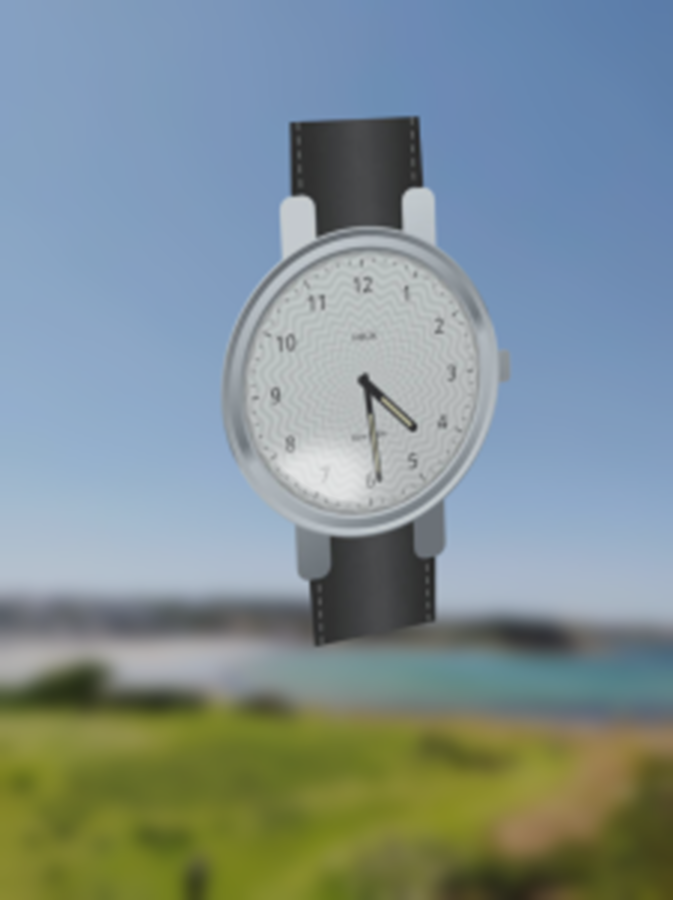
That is 4:29
